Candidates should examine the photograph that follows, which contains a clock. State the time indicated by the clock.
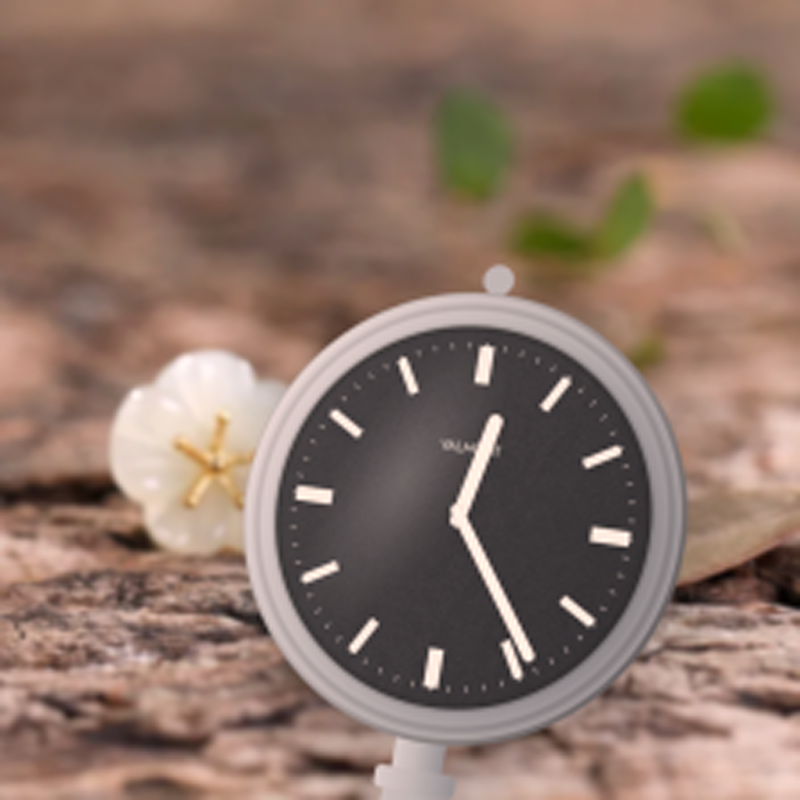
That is 12:24
